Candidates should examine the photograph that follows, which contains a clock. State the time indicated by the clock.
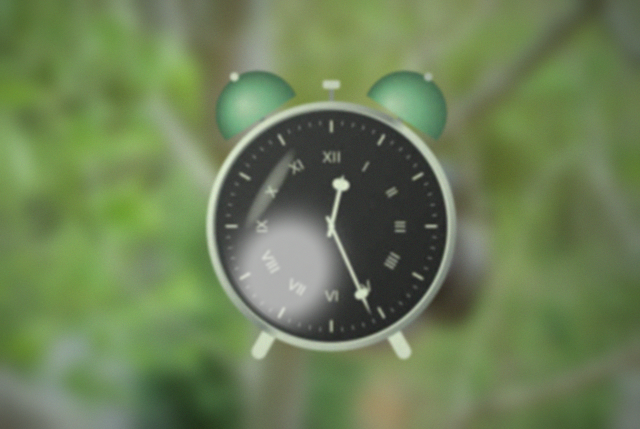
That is 12:26
